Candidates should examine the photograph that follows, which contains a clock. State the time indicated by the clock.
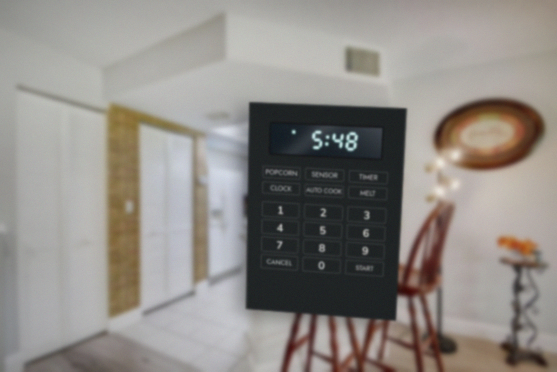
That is 5:48
